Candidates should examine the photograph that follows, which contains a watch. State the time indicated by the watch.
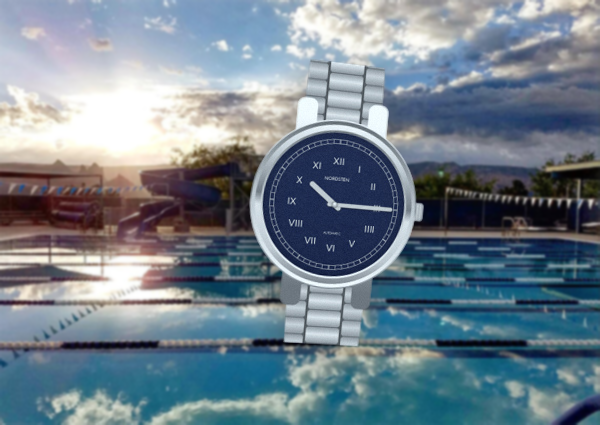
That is 10:15
